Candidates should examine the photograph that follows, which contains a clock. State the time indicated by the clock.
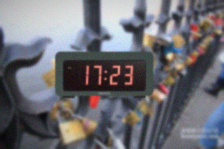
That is 17:23
